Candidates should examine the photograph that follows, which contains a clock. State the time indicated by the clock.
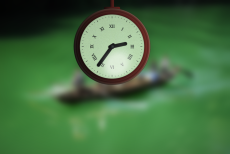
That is 2:36
